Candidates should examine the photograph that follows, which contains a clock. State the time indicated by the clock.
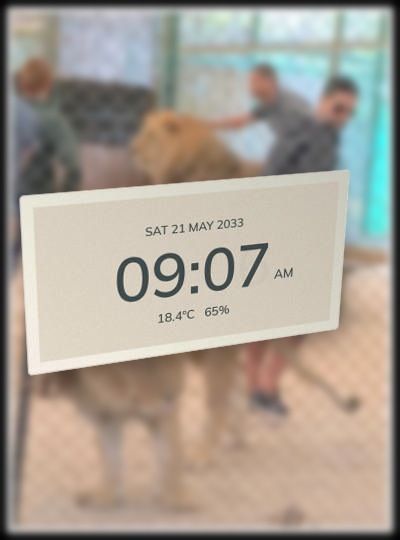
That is 9:07
